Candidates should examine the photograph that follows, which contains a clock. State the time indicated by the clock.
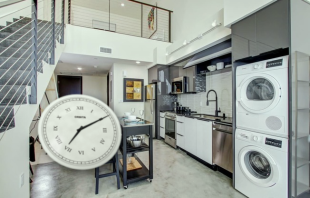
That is 7:10
